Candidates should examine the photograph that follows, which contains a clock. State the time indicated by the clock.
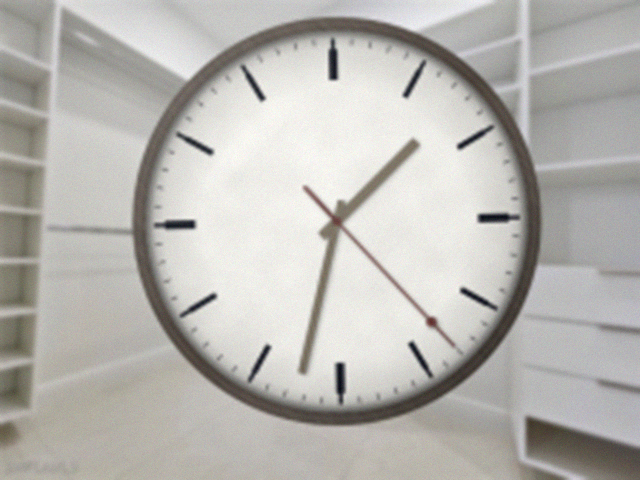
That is 1:32:23
